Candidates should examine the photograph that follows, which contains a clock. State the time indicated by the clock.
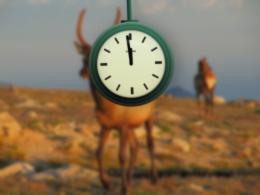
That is 11:59
